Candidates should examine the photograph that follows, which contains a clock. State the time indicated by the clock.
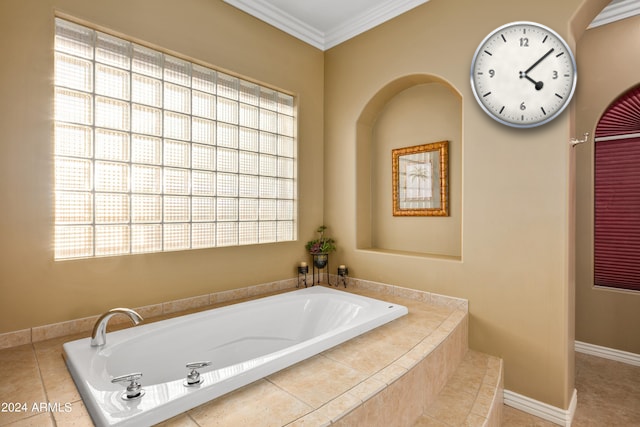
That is 4:08
